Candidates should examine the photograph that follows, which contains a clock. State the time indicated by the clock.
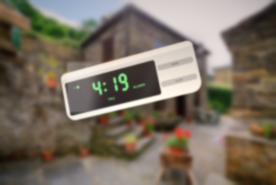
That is 4:19
